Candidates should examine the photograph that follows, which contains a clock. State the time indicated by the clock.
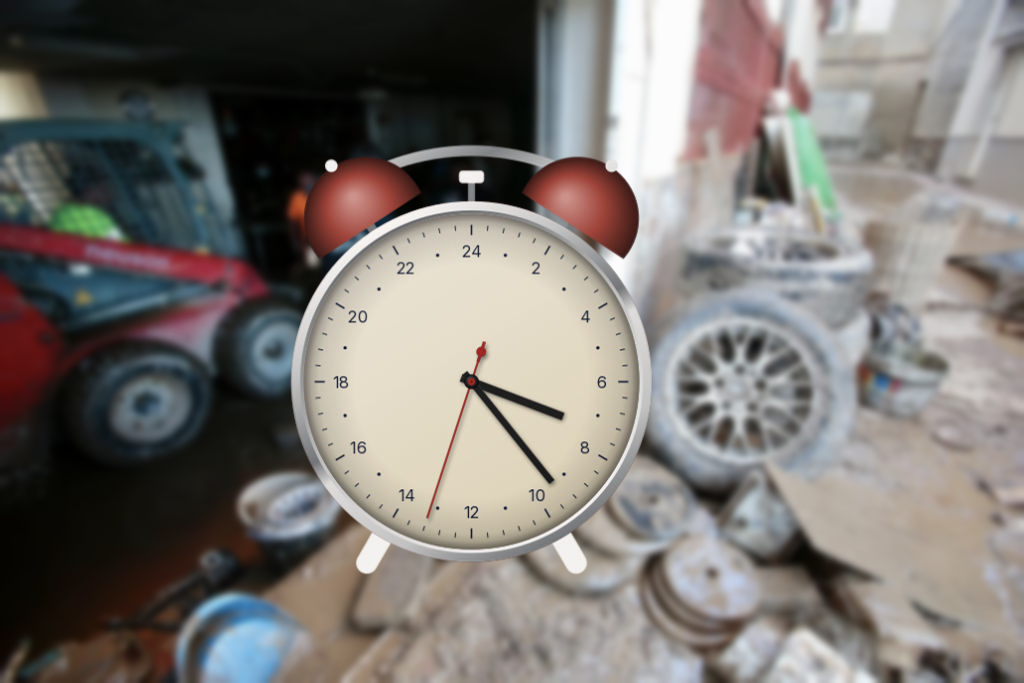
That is 7:23:33
